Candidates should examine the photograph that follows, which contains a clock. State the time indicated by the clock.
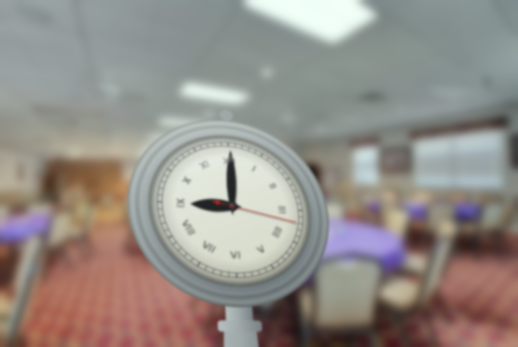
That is 9:00:17
